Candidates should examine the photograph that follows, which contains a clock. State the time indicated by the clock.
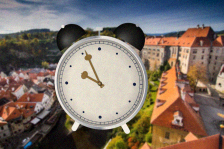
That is 9:56
